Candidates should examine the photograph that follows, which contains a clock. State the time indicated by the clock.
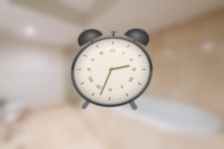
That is 2:33
